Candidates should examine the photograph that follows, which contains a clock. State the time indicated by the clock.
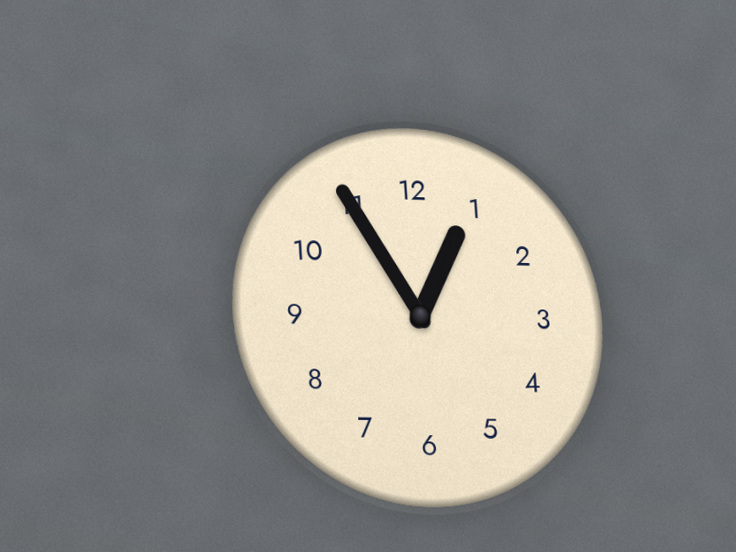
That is 12:55
